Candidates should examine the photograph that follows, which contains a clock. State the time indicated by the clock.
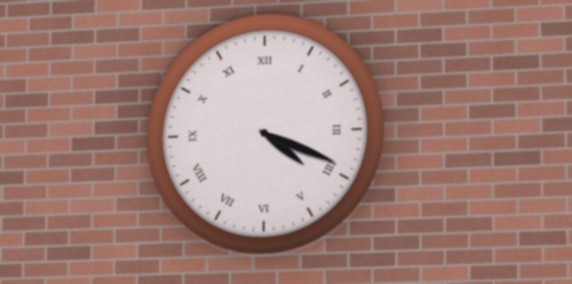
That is 4:19
